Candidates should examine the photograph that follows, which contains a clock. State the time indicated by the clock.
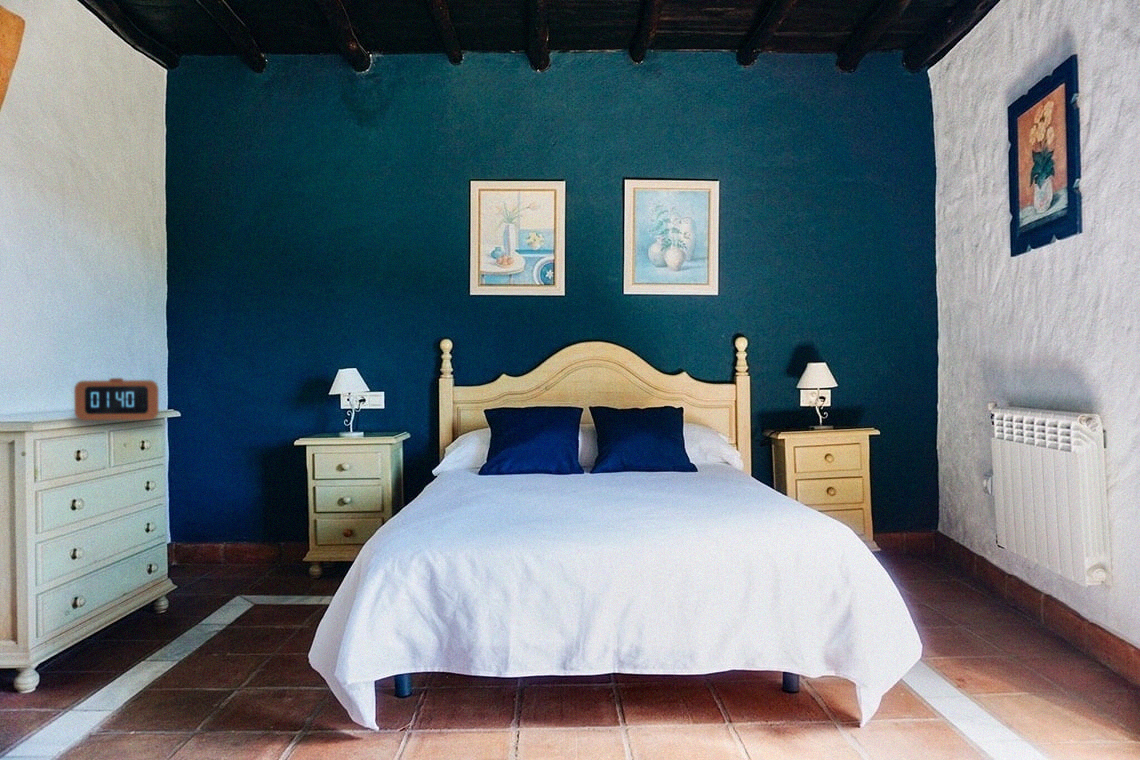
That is 1:40
